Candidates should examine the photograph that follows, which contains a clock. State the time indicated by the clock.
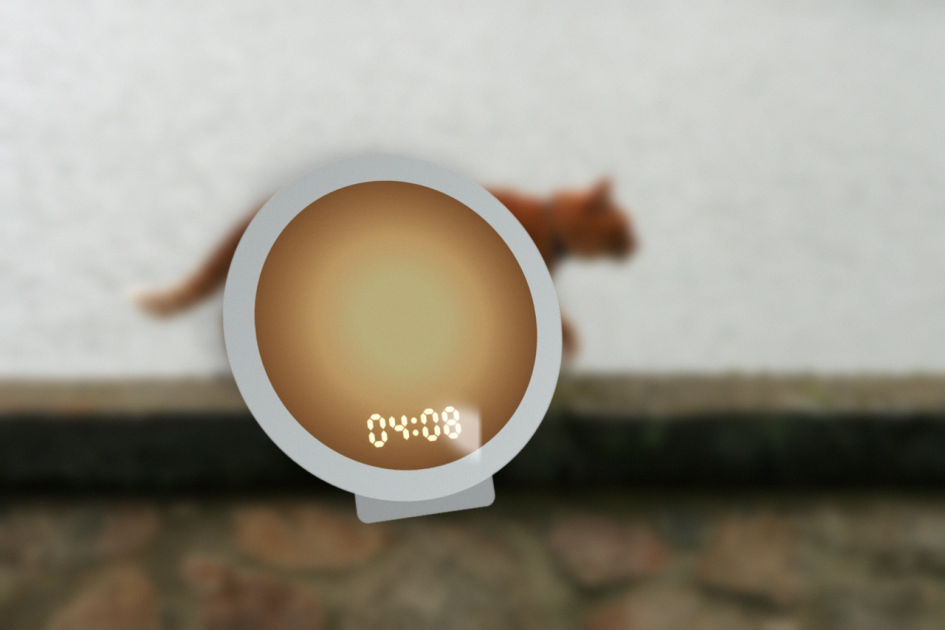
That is 4:08
